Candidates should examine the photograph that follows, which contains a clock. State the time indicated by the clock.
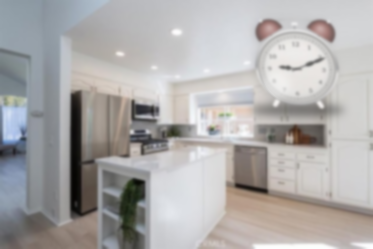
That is 9:11
